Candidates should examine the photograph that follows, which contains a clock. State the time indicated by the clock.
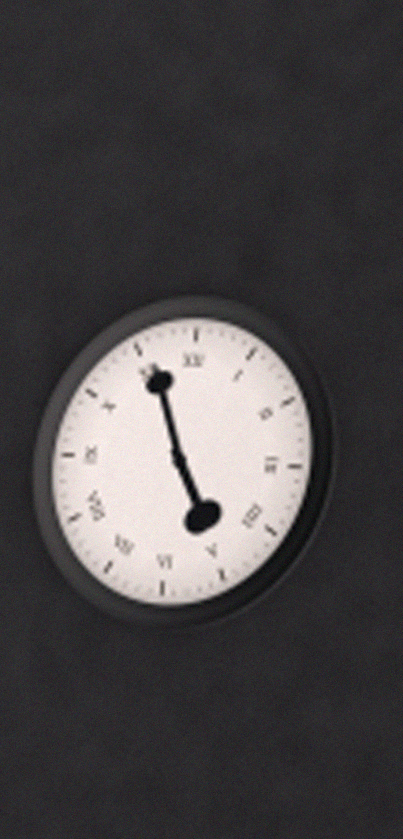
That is 4:56
